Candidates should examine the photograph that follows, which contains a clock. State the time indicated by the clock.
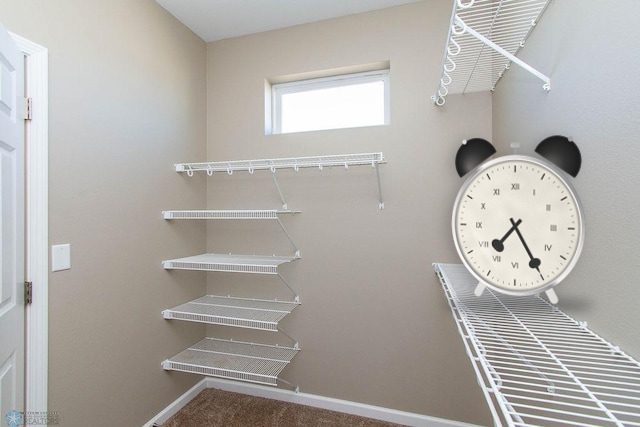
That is 7:25
